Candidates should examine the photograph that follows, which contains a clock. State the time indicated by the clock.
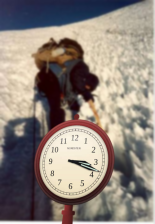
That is 3:18
